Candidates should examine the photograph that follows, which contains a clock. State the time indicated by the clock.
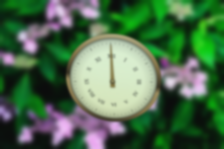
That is 12:00
